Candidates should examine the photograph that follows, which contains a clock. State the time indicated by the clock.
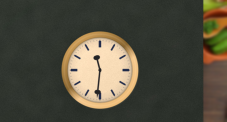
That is 11:31
